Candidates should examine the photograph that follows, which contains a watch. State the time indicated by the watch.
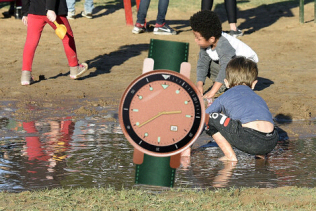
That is 2:39
